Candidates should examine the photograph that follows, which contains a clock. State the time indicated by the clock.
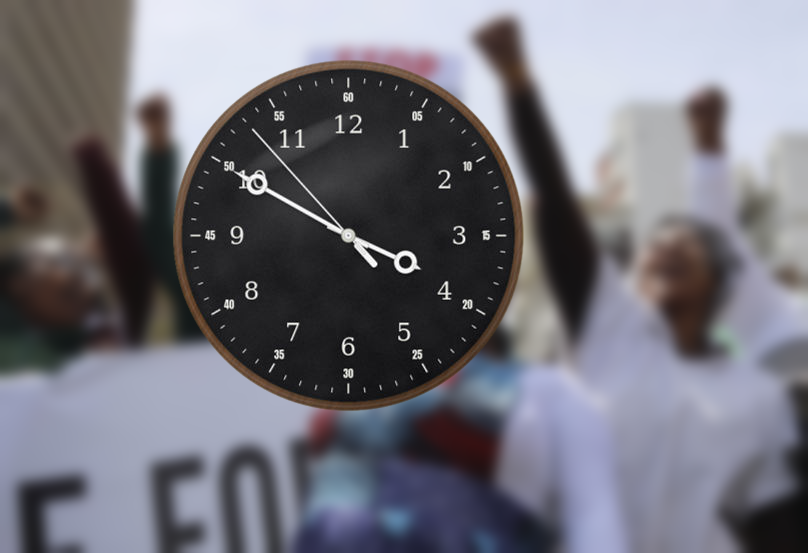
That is 3:49:53
